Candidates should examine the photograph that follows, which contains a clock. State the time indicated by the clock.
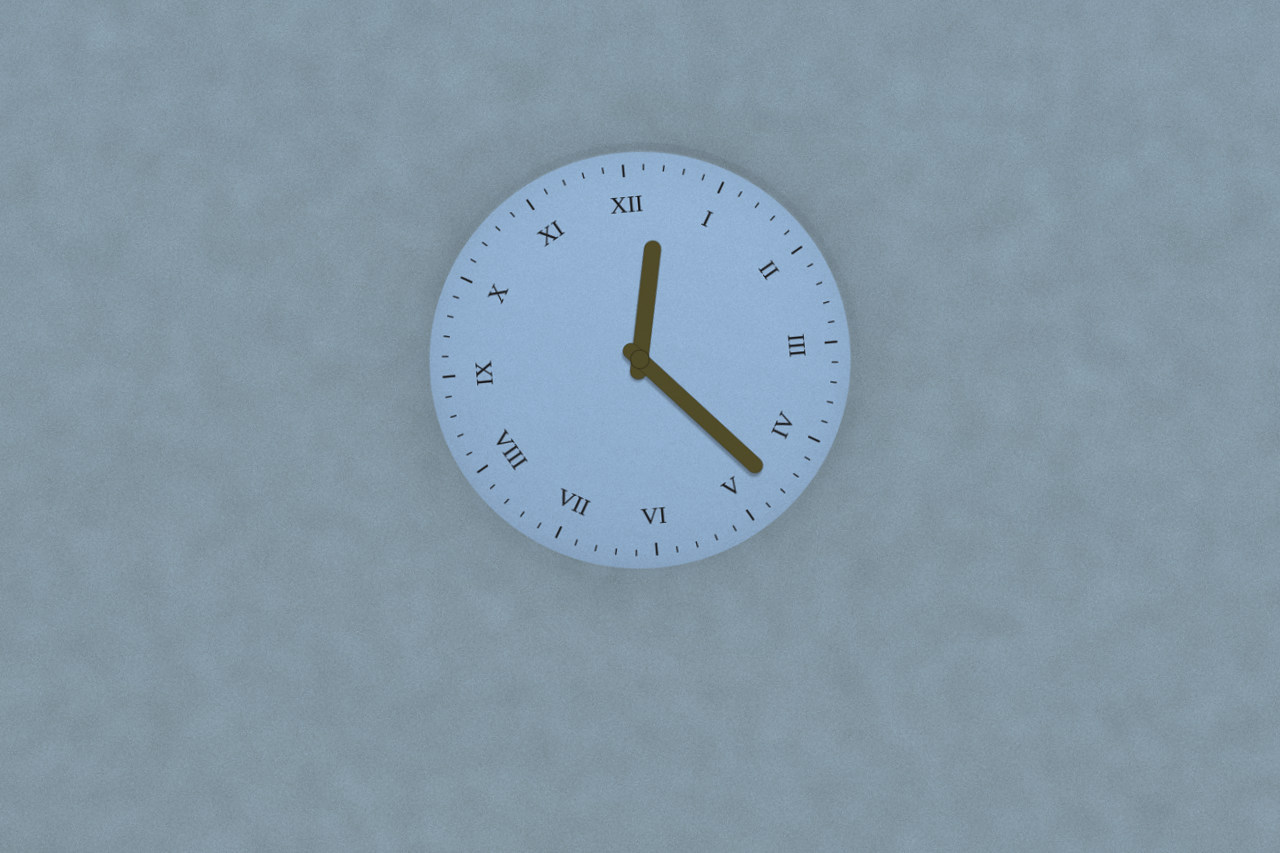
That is 12:23
